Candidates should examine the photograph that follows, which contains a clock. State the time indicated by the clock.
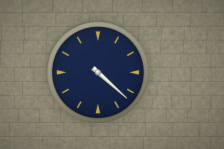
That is 4:22
